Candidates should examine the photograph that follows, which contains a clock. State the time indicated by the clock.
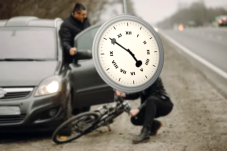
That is 4:51
